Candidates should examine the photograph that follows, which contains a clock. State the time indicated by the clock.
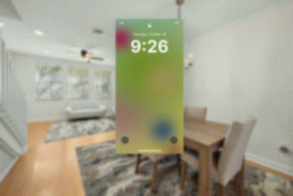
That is 9:26
